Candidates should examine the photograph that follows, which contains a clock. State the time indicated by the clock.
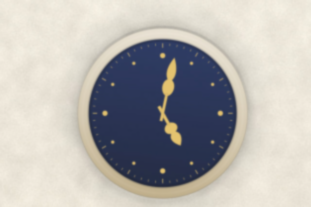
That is 5:02
